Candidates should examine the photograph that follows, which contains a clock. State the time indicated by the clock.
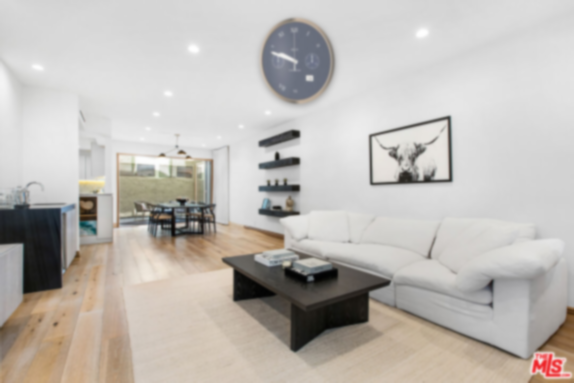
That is 9:48
